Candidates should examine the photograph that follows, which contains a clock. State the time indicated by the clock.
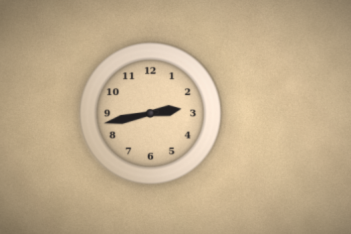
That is 2:43
